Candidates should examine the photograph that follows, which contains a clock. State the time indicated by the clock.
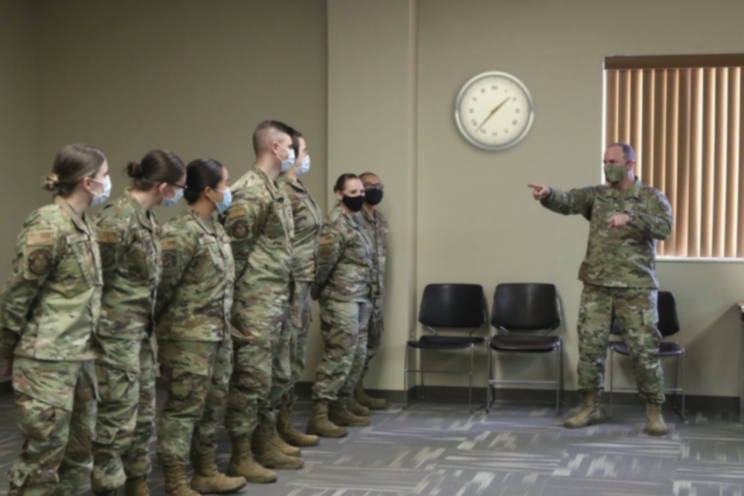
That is 1:37
